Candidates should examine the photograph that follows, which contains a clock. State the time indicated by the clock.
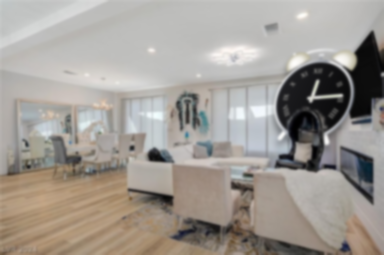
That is 12:14
